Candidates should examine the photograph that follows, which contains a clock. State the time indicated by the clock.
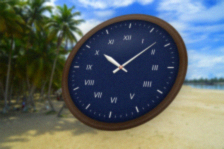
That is 10:08
